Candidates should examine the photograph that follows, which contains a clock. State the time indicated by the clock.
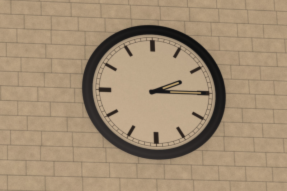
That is 2:15
